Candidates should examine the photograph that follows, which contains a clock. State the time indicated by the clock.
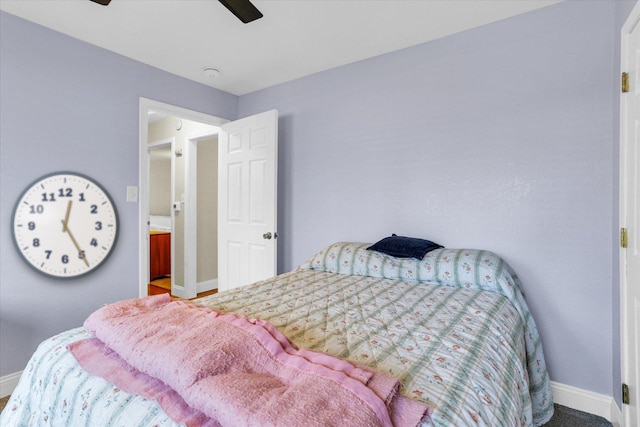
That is 12:25
